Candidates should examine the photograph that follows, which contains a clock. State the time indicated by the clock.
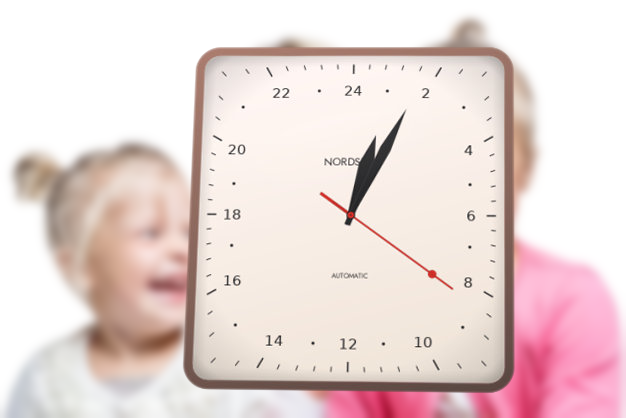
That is 1:04:21
